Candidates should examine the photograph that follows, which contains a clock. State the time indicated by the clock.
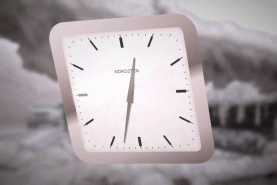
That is 12:33
